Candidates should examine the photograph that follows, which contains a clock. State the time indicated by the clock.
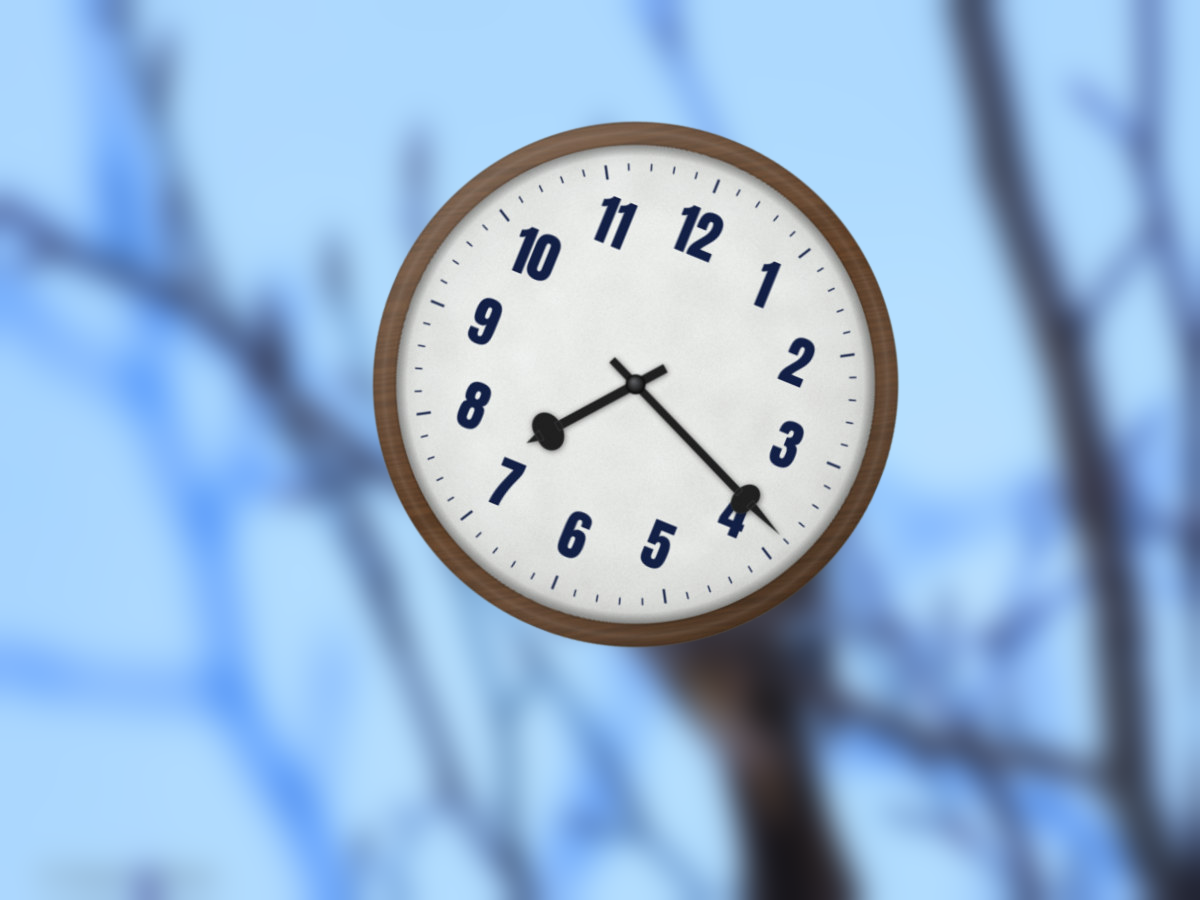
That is 7:19
